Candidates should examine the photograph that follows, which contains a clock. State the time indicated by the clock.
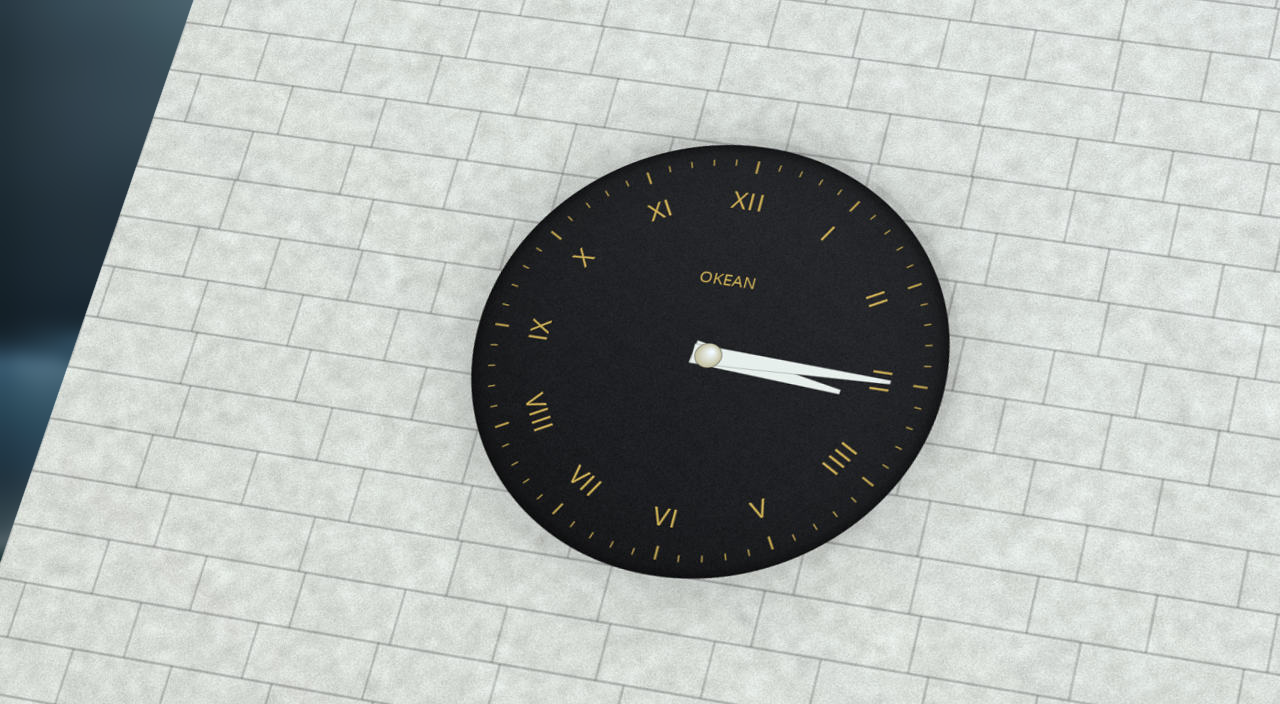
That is 3:15
